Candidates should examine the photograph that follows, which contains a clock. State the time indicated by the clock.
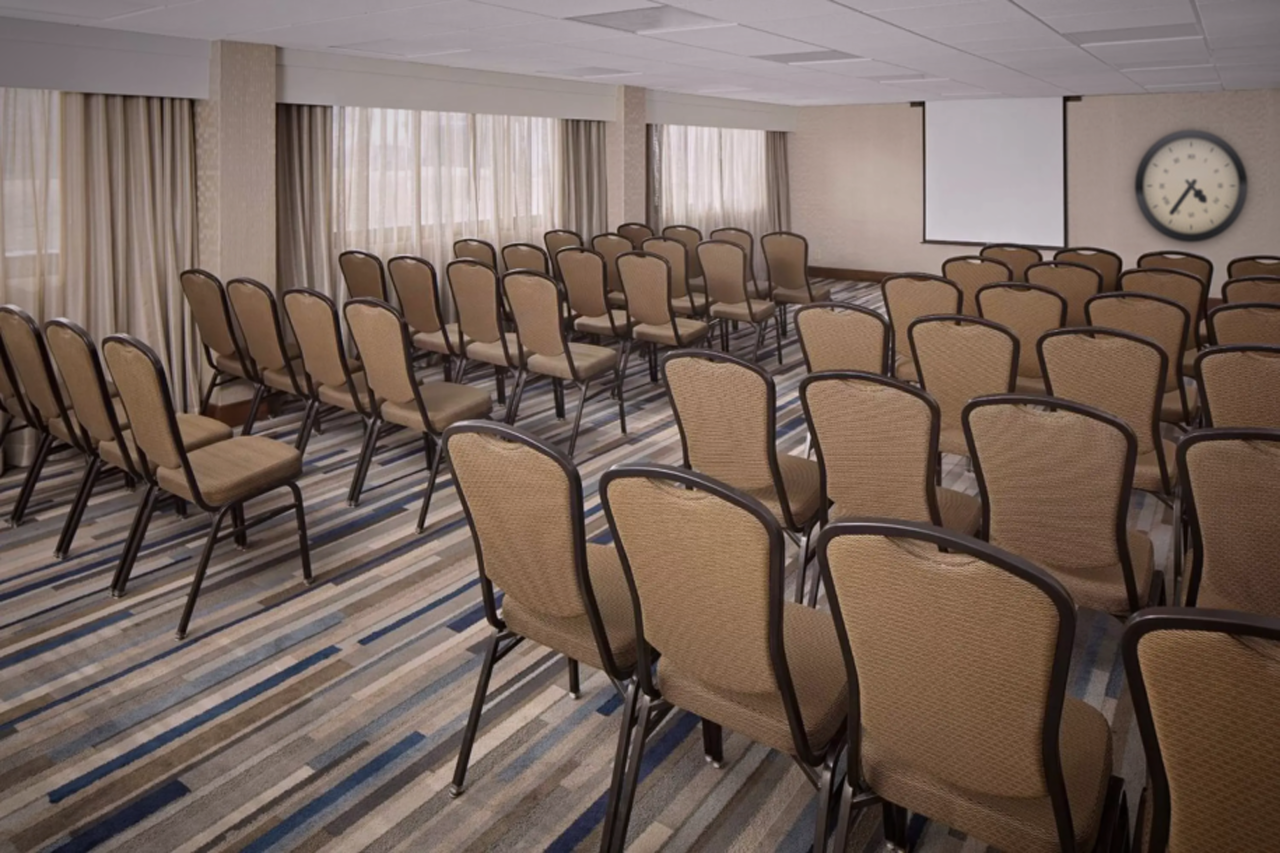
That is 4:36
